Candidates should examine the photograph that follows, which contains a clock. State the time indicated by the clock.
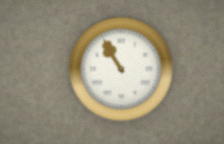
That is 10:55
